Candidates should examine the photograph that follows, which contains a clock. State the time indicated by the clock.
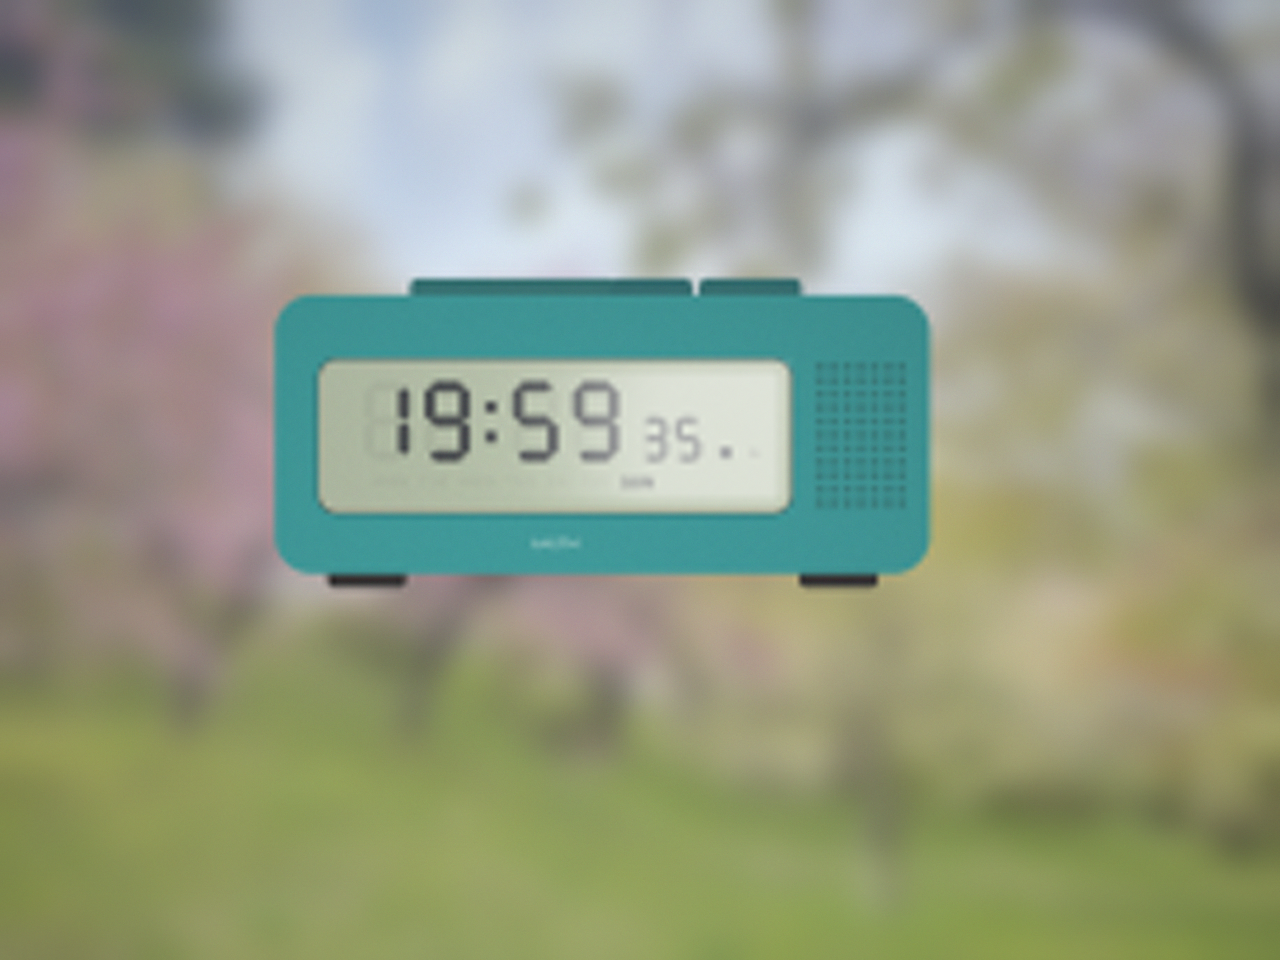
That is 19:59:35
